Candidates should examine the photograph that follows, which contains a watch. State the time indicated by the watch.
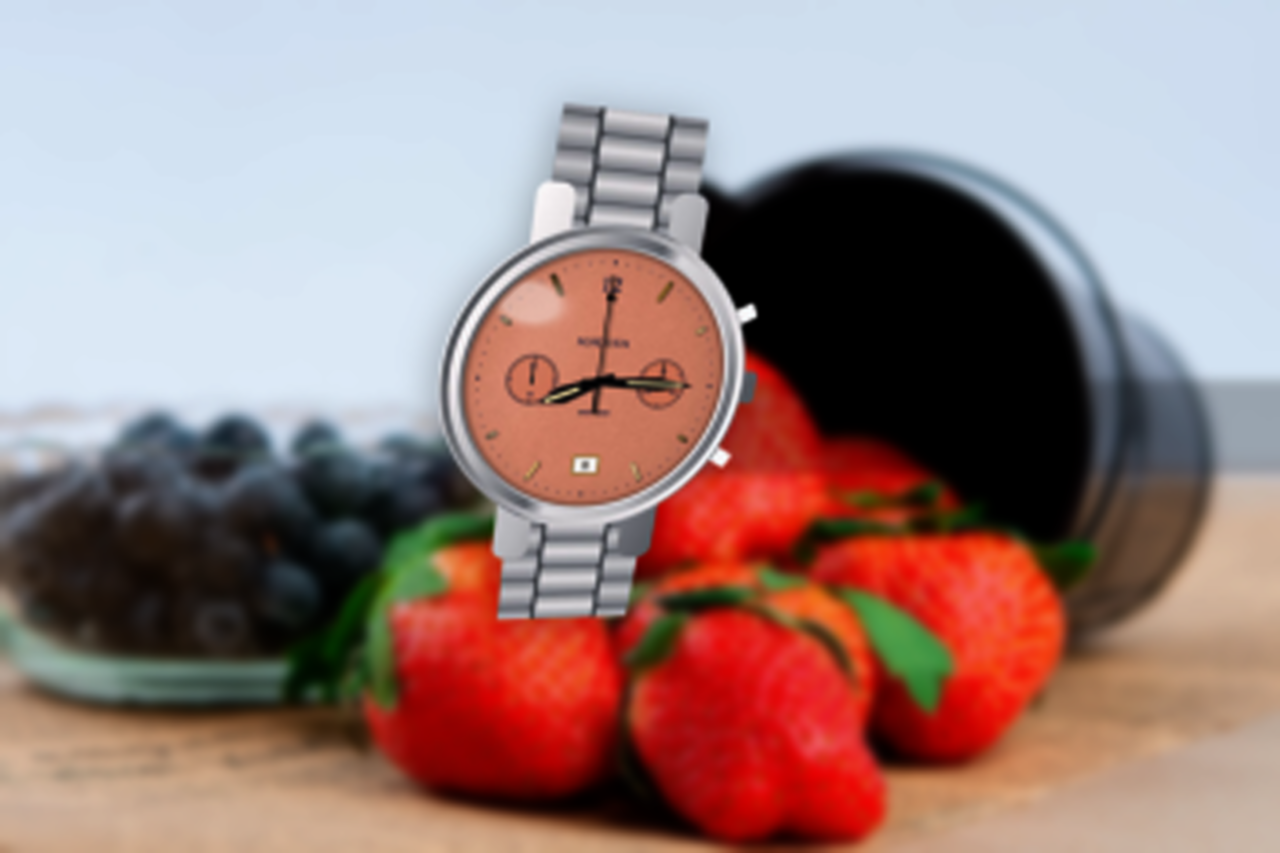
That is 8:15
